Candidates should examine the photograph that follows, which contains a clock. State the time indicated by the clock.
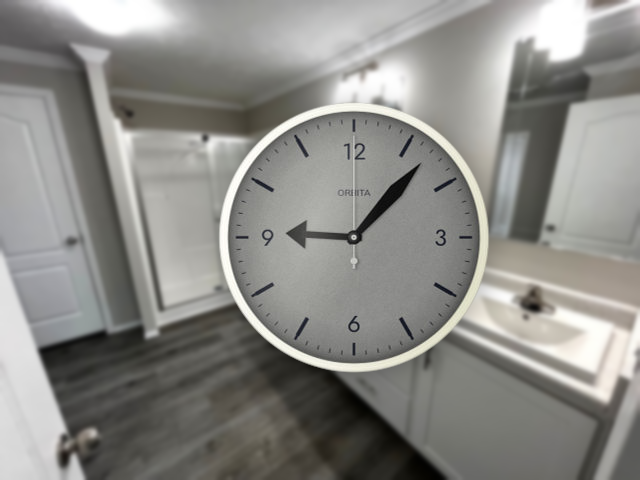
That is 9:07:00
